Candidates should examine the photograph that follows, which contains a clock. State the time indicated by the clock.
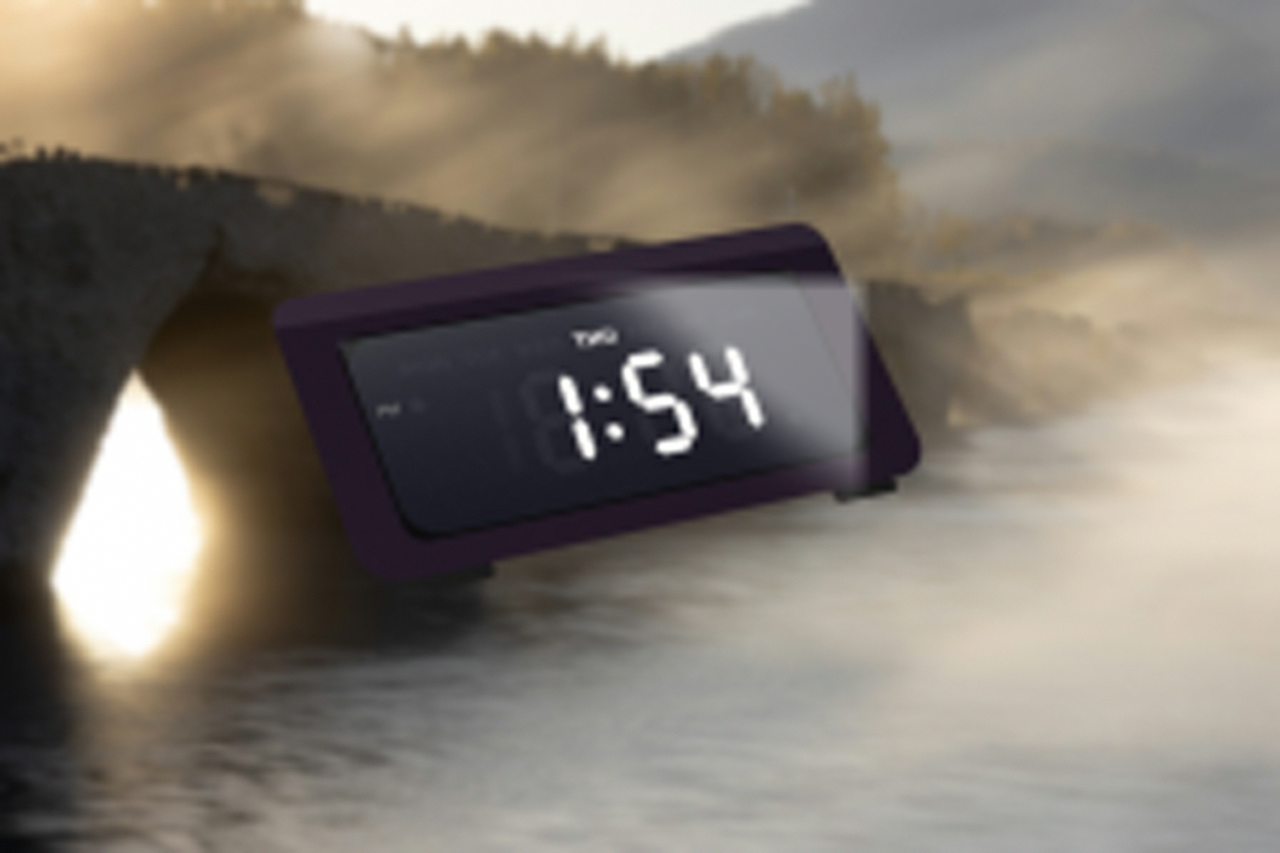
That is 1:54
